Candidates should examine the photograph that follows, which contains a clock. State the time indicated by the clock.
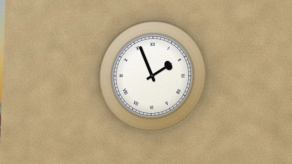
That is 1:56
